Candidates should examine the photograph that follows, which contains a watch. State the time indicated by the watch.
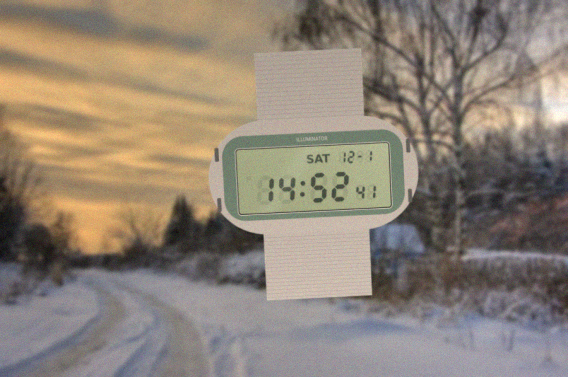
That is 14:52:41
